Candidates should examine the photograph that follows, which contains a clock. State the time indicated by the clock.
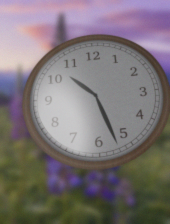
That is 10:27
